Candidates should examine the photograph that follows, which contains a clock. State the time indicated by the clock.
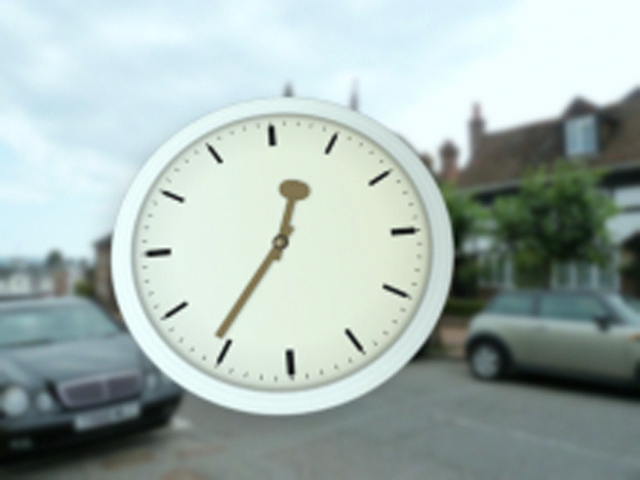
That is 12:36
